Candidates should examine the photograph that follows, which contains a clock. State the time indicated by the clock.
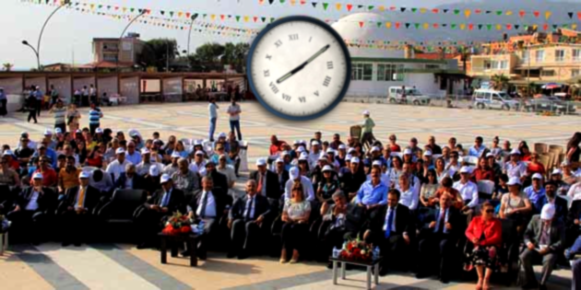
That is 8:10
